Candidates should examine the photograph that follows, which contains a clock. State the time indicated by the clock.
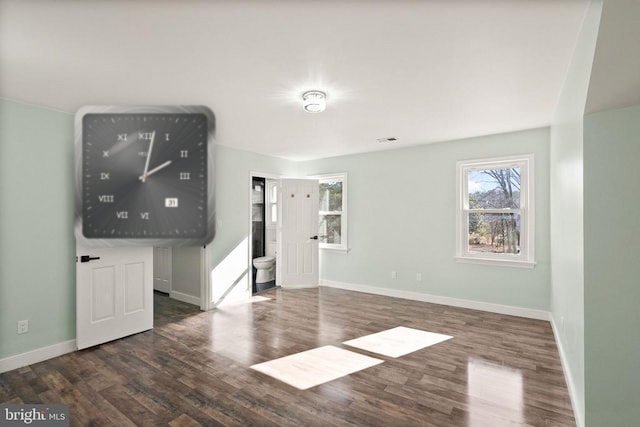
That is 2:02
